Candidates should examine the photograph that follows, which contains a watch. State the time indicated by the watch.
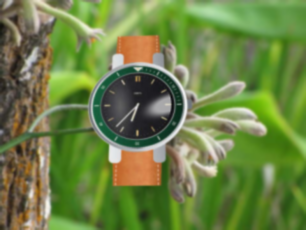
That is 6:37
